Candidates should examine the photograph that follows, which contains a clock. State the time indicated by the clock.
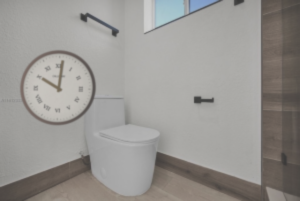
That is 10:01
